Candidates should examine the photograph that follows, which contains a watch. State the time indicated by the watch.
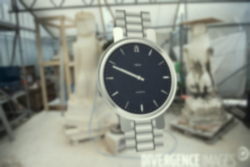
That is 9:49
